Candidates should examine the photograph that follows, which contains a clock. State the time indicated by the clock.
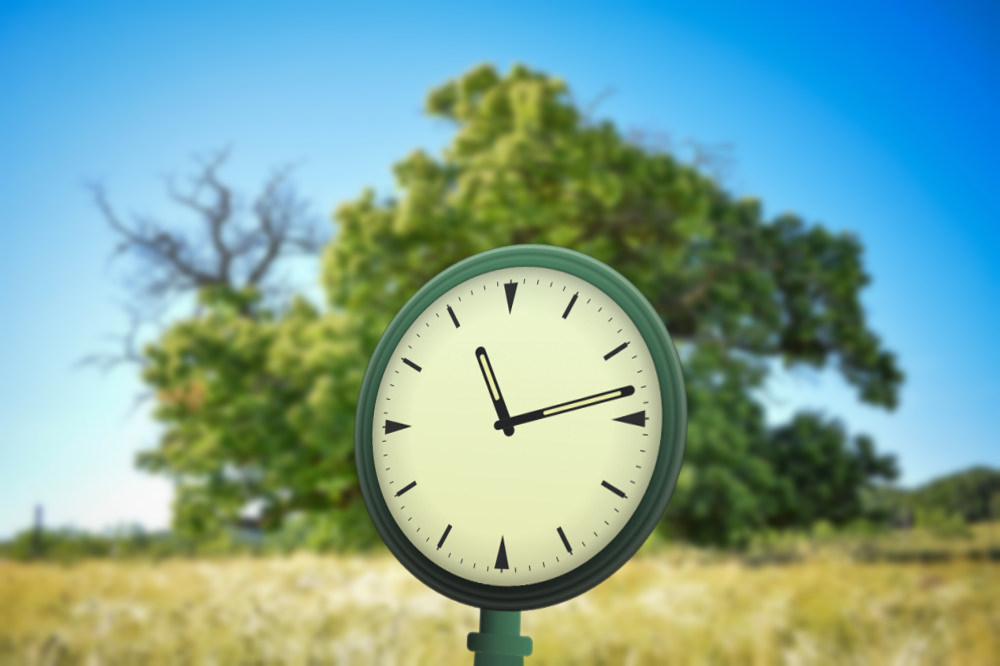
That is 11:13
